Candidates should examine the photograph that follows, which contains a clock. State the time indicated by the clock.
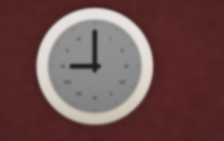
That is 9:00
